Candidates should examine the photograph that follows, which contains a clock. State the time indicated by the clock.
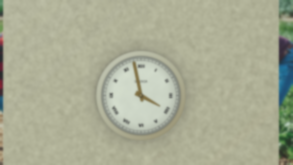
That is 3:58
